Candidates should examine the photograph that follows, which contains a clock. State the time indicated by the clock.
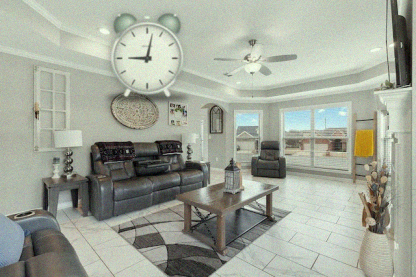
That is 9:02
